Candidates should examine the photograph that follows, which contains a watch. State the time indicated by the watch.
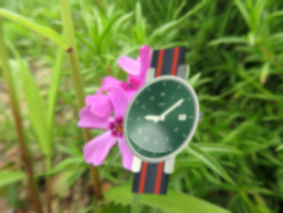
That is 9:09
